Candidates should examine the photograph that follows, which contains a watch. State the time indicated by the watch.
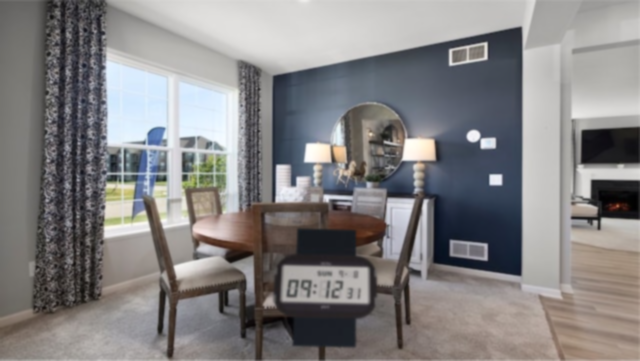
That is 9:12
